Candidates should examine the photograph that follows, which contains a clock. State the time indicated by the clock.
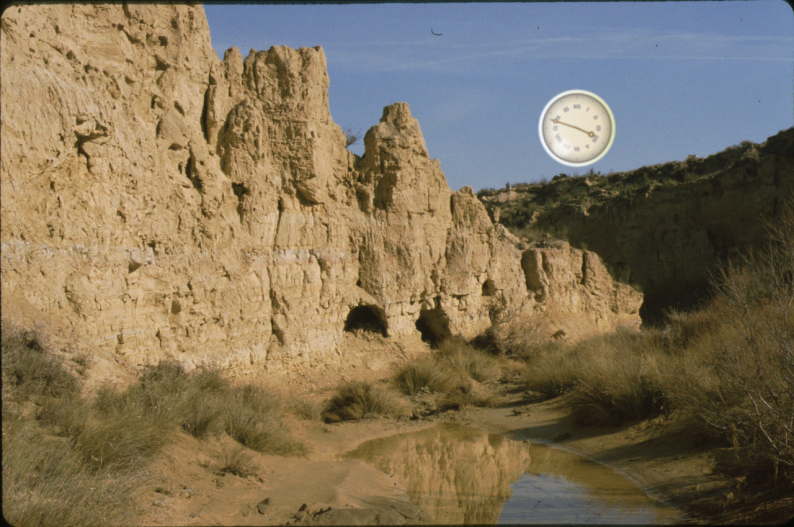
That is 3:48
